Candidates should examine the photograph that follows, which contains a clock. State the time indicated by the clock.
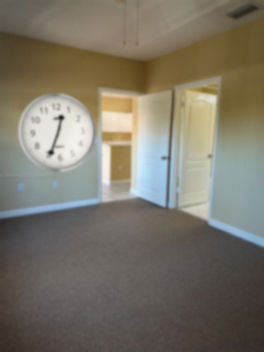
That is 12:34
